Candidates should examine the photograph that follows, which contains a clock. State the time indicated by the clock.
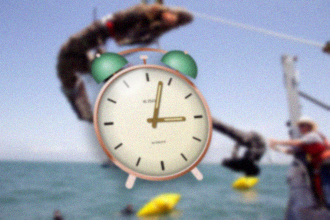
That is 3:03
